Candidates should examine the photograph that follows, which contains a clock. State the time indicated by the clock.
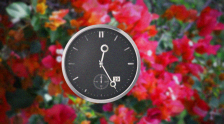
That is 12:25
